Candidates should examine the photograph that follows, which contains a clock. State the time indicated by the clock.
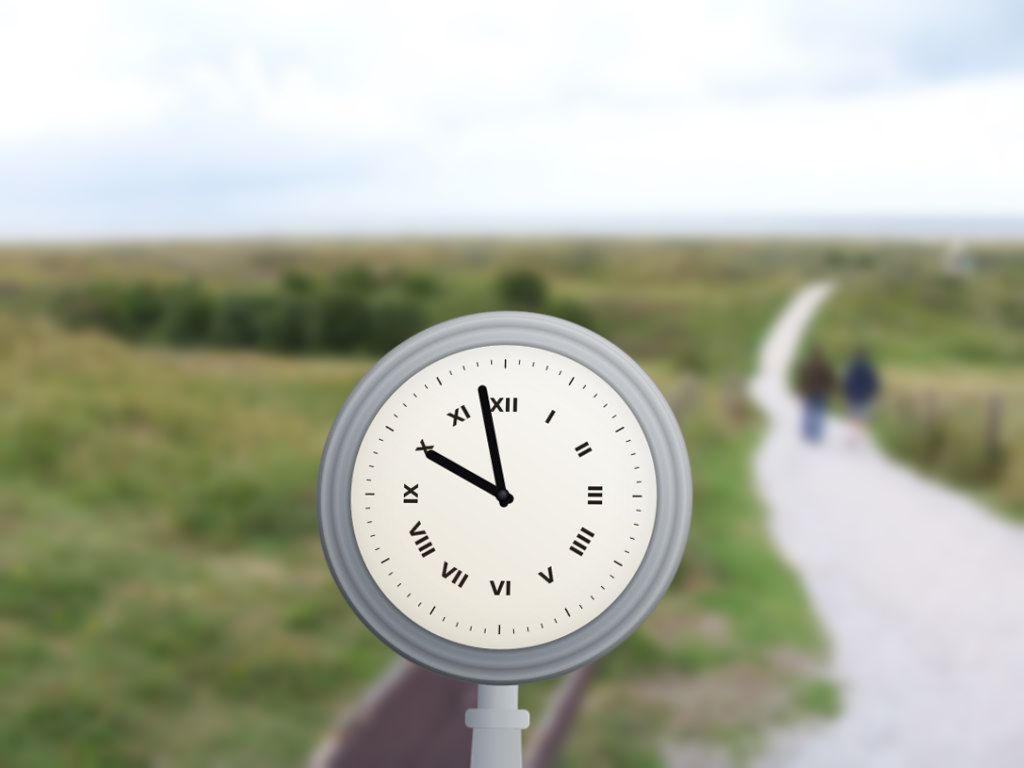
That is 9:58
